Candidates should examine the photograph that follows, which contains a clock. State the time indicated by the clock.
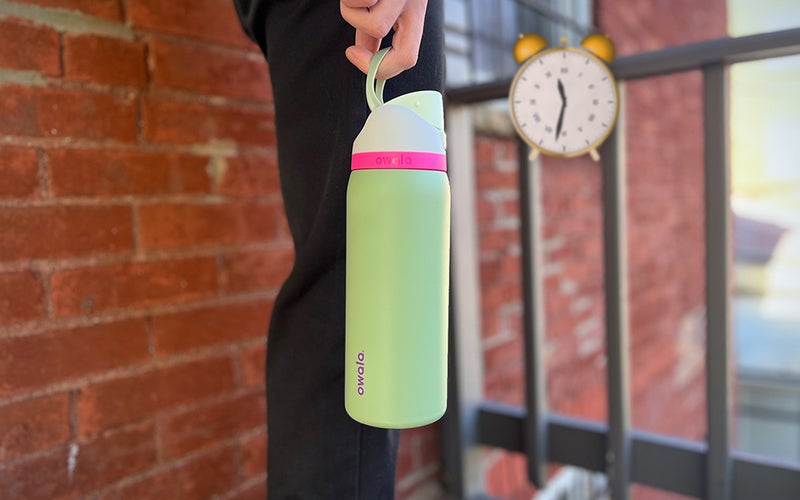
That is 11:32
